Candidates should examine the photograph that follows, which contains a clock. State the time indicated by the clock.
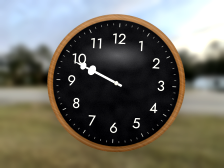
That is 9:49
